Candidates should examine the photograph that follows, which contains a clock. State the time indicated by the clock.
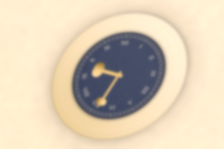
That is 9:34
